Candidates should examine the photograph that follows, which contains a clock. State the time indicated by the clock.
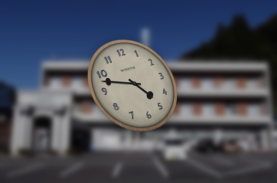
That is 4:48
